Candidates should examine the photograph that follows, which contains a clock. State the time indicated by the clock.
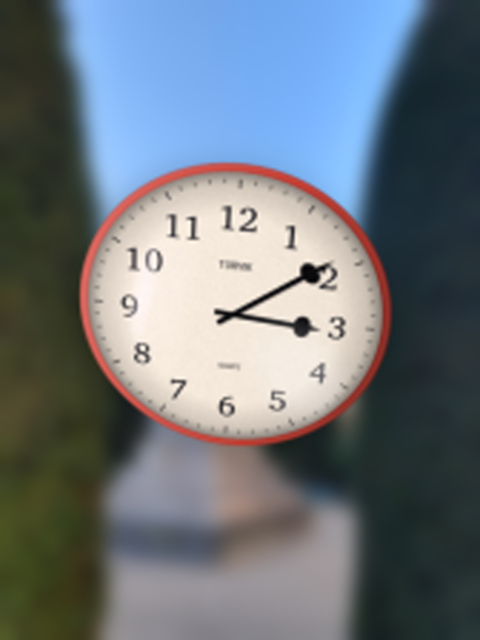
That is 3:09
